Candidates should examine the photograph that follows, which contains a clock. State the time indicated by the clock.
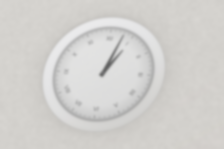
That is 1:03
